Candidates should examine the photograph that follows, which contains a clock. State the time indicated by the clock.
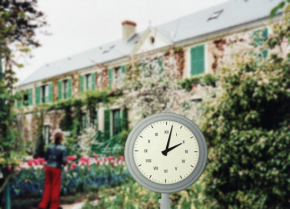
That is 2:02
